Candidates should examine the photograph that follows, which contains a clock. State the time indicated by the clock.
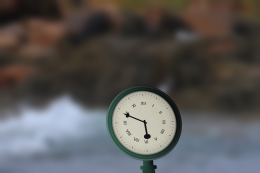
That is 5:49
